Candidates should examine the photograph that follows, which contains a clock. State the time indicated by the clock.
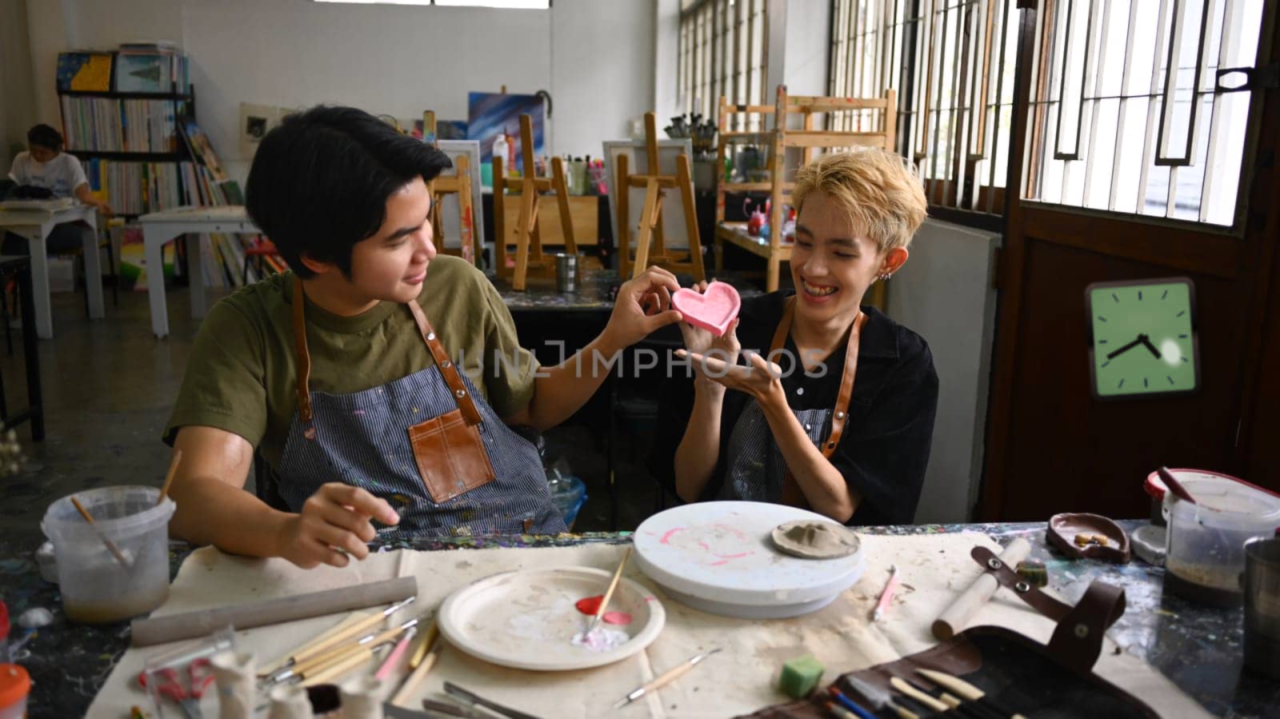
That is 4:41
